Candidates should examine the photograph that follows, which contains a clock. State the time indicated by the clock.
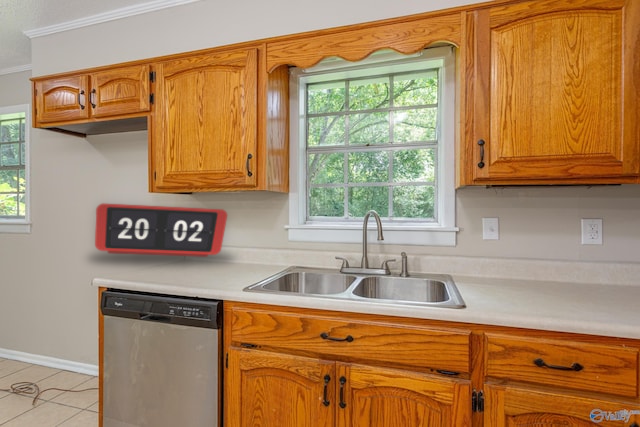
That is 20:02
